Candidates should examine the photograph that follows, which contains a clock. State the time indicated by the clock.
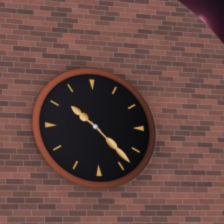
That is 10:23
